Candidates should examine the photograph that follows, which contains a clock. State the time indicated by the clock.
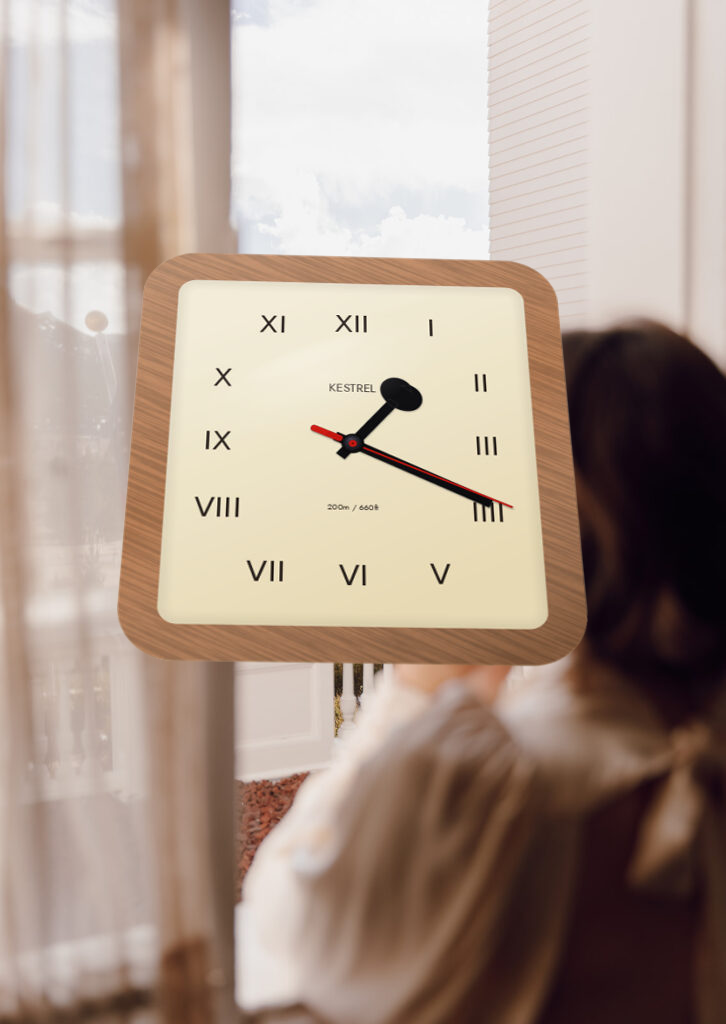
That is 1:19:19
